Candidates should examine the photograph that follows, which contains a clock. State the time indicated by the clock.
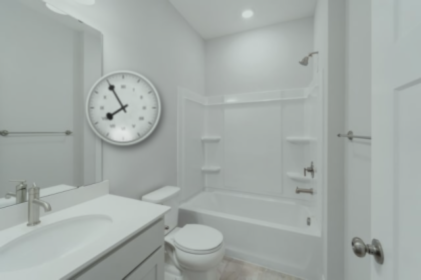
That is 7:55
